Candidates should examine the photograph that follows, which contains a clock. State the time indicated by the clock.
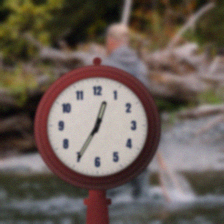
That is 12:35
